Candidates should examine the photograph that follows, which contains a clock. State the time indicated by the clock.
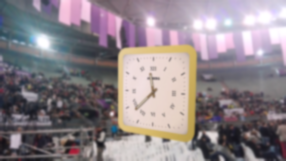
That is 11:38
